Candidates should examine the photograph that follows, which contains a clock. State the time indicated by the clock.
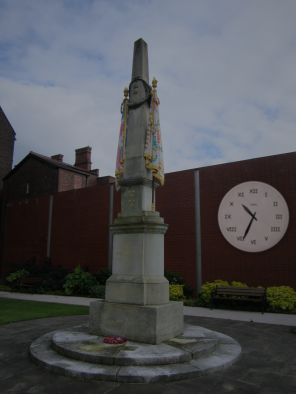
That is 10:34
